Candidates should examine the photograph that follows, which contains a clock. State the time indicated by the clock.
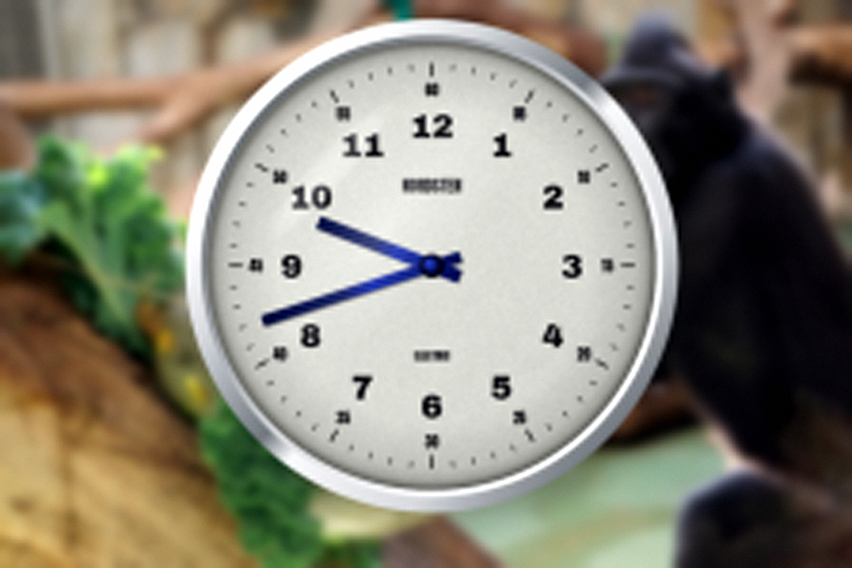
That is 9:42
